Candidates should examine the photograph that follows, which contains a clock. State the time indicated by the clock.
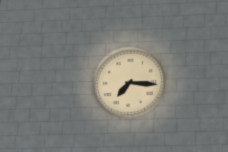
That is 7:16
